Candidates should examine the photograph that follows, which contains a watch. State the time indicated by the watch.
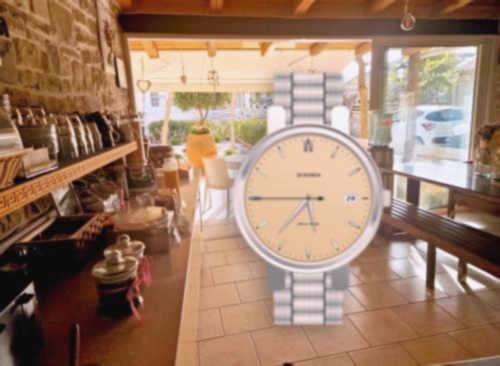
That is 5:36:45
